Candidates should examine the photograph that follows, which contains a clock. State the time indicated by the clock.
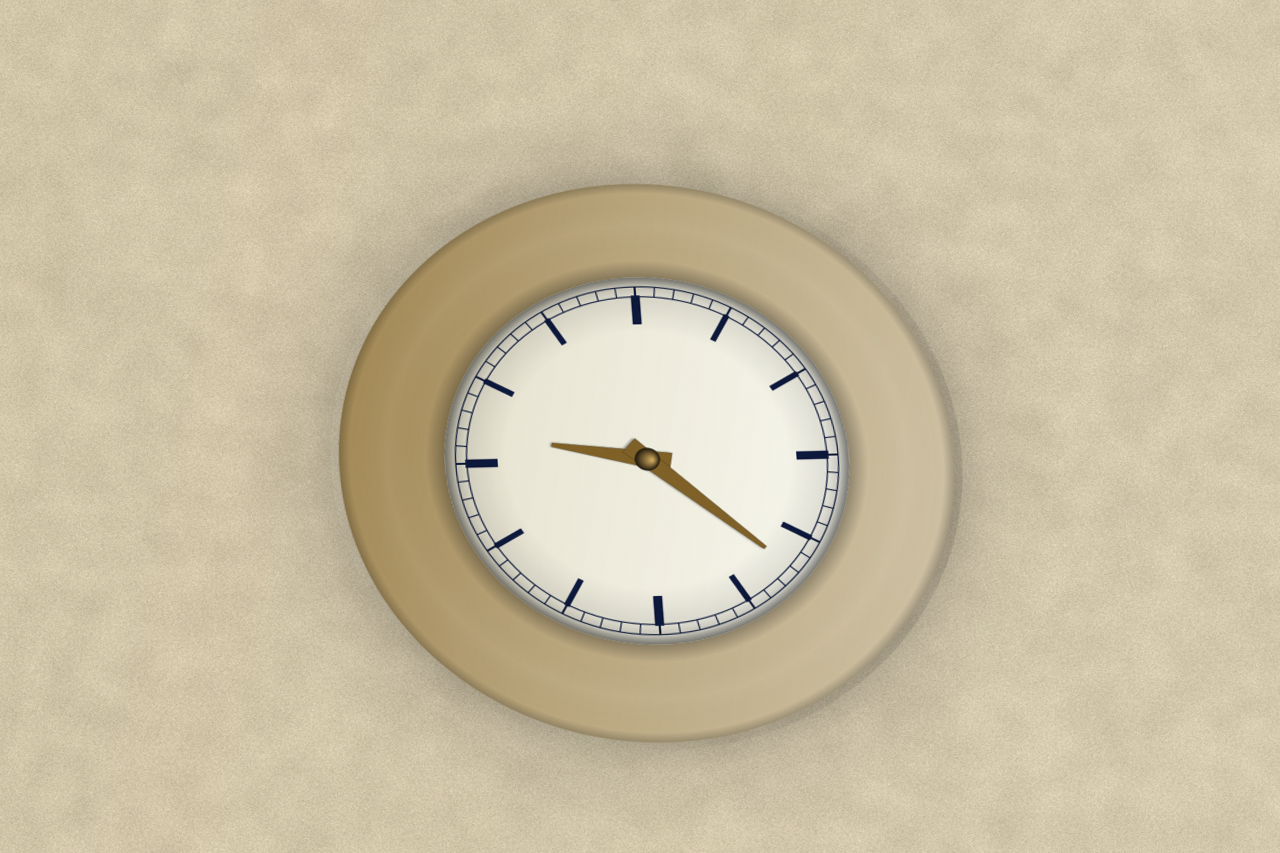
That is 9:22
